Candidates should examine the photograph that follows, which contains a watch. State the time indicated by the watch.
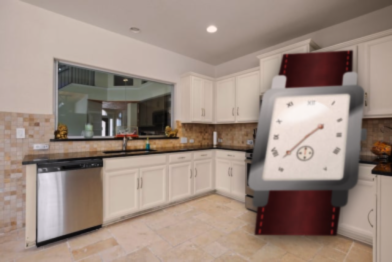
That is 1:37
